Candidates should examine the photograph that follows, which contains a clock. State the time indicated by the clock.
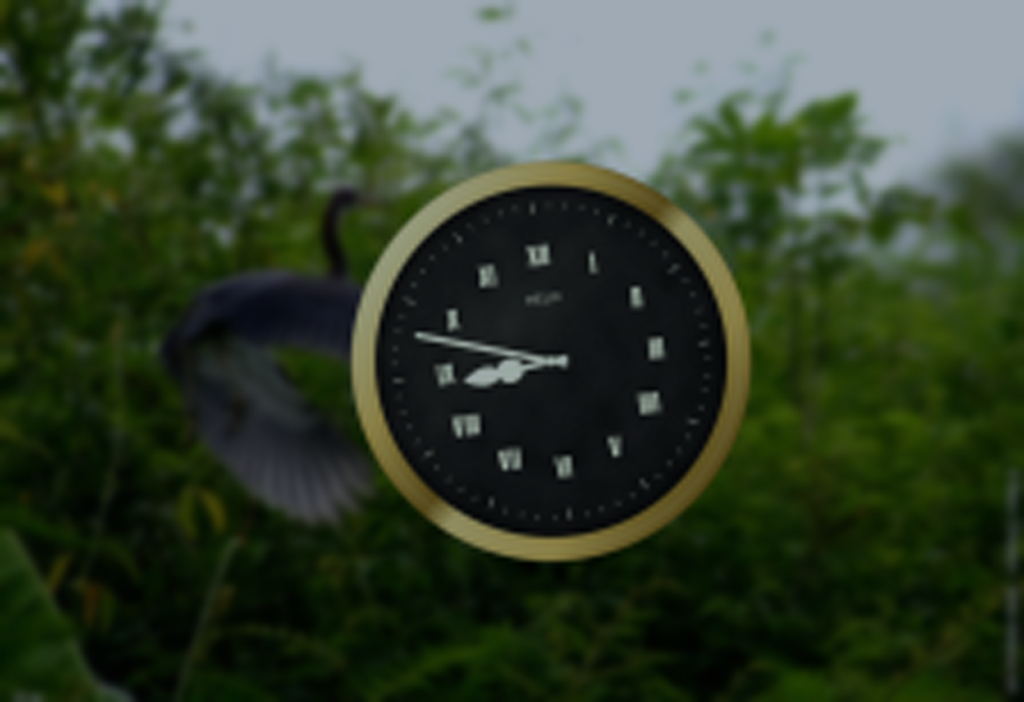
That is 8:48
